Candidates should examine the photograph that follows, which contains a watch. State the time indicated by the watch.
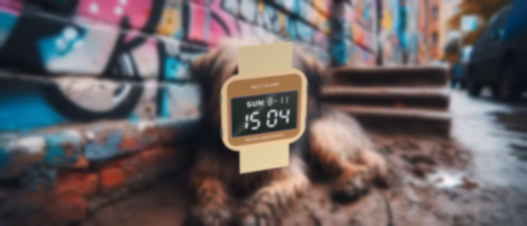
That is 15:04
